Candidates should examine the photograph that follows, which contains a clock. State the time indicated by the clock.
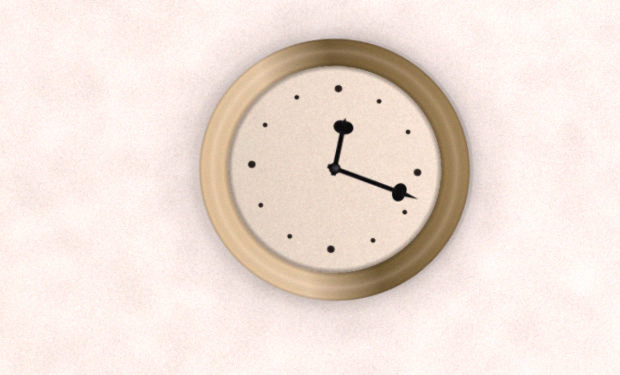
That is 12:18
